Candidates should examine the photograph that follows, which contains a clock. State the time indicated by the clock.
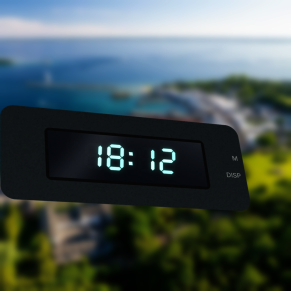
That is 18:12
